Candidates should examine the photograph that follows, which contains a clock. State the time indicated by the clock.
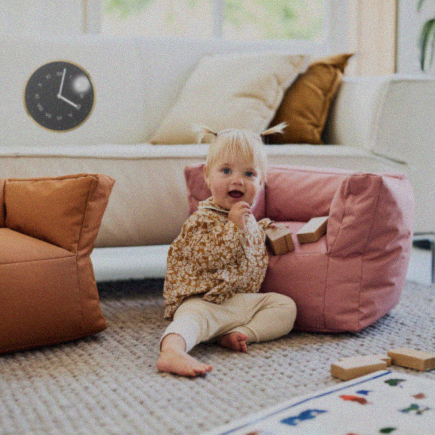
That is 4:02
